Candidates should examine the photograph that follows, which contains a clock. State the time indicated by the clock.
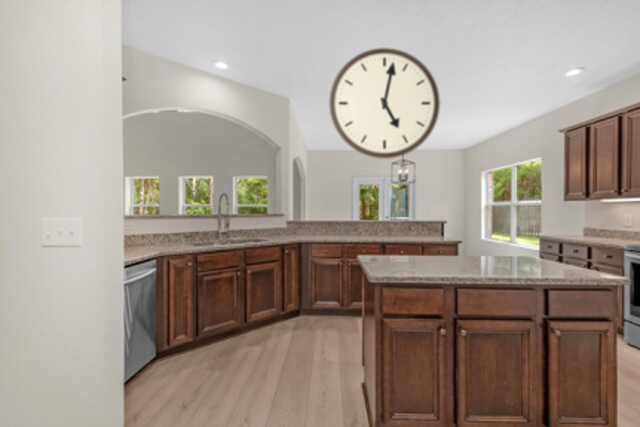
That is 5:02
